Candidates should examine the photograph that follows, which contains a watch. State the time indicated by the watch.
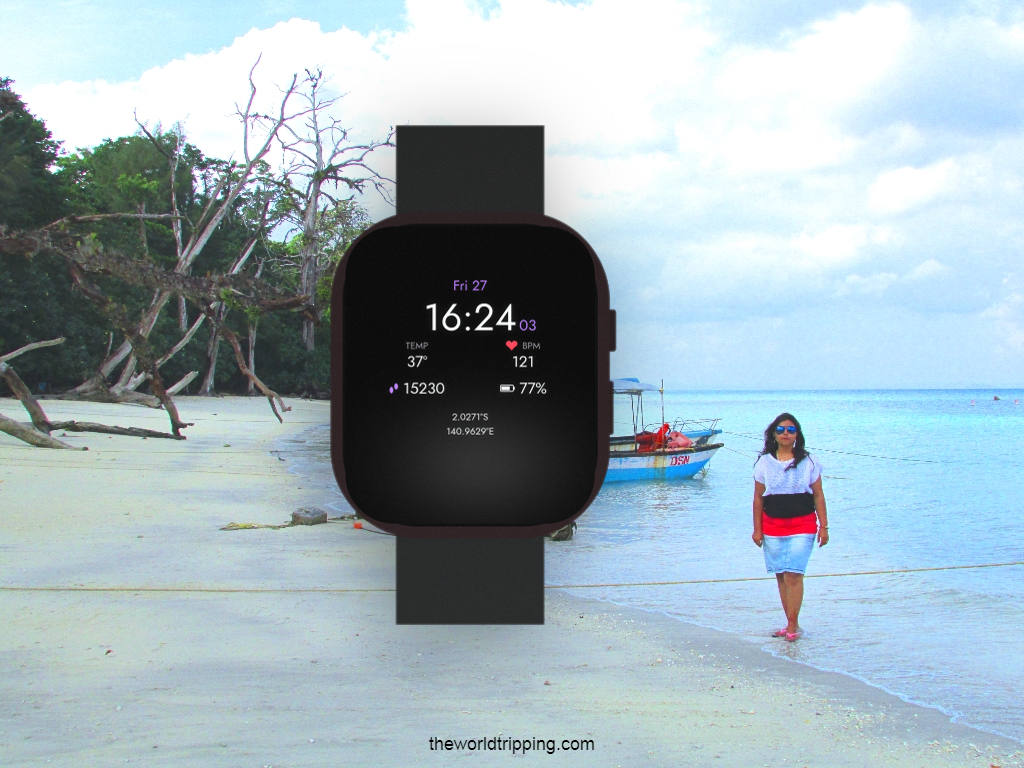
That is 16:24:03
